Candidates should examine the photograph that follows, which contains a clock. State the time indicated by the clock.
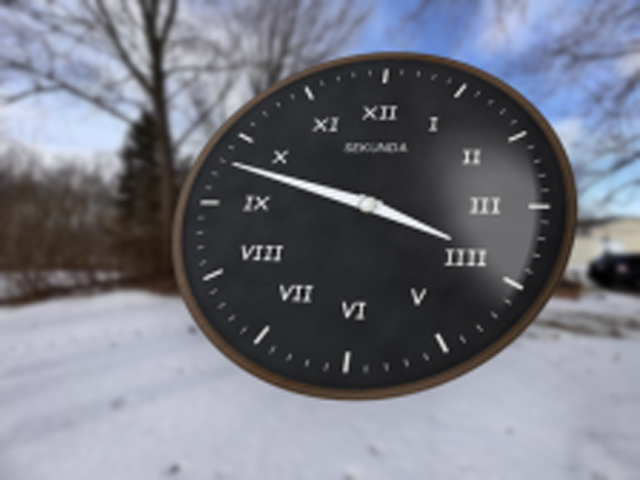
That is 3:48
